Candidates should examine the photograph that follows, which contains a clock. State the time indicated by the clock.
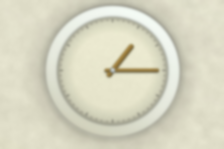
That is 1:15
